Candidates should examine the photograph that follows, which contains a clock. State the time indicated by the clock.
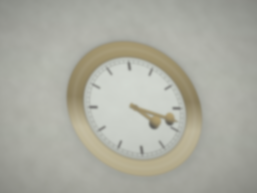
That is 4:18
